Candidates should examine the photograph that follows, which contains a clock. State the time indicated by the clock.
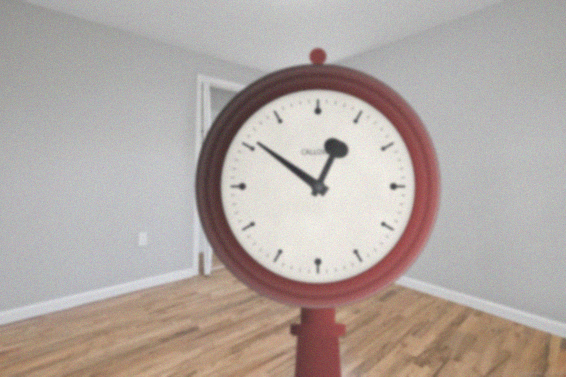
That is 12:51
